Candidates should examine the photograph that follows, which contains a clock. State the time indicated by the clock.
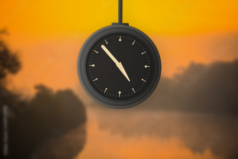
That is 4:53
